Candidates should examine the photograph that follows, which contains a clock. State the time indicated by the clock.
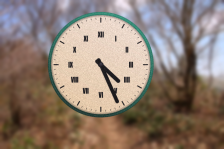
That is 4:26
